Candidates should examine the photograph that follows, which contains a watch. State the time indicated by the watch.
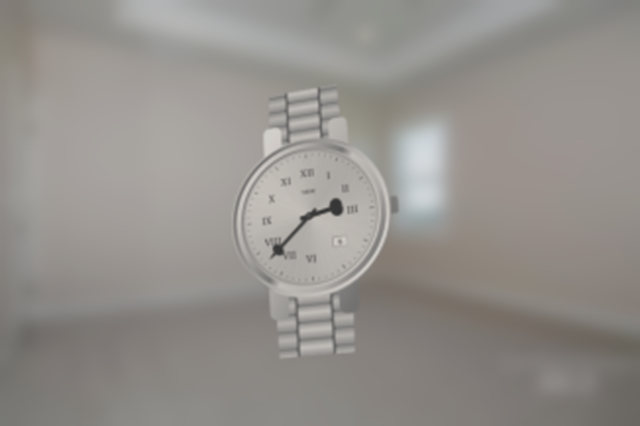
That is 2:38
